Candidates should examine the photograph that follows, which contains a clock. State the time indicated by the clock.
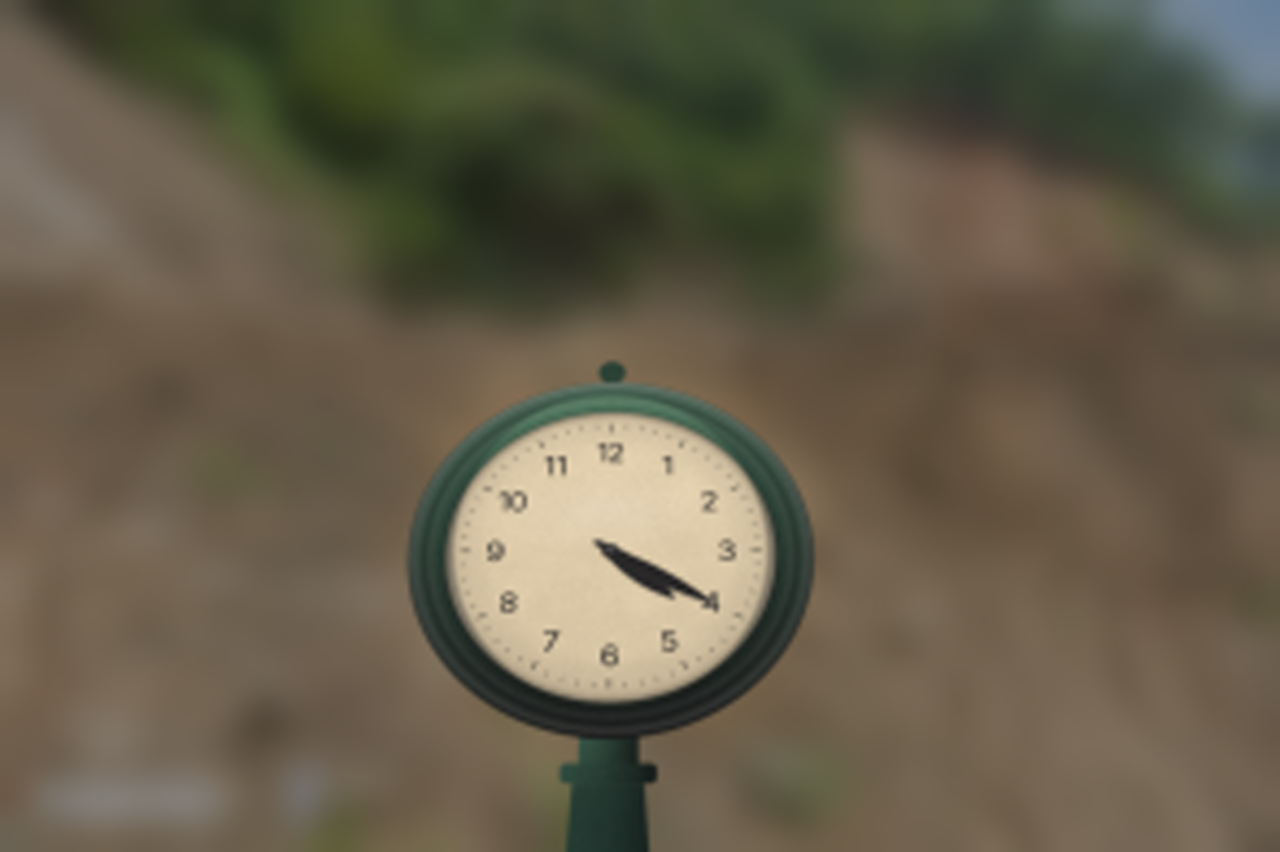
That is 4:20
